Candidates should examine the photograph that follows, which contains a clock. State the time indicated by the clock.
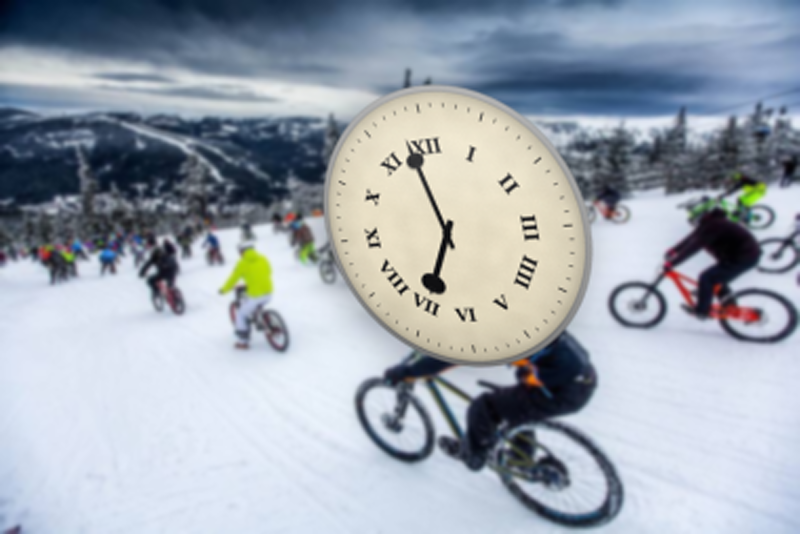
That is 6:58
